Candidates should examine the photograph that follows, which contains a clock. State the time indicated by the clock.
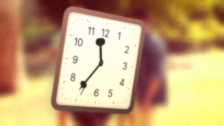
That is 11:36
